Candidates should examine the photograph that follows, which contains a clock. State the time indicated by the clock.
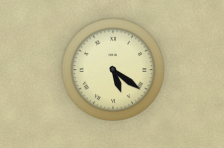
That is 5:21
